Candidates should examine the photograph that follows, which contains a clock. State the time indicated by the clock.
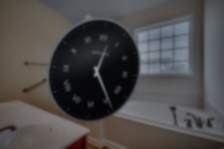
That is 12:24
